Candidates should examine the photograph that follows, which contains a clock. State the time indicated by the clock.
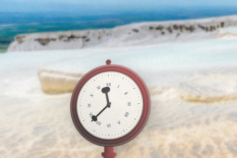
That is 11:38
